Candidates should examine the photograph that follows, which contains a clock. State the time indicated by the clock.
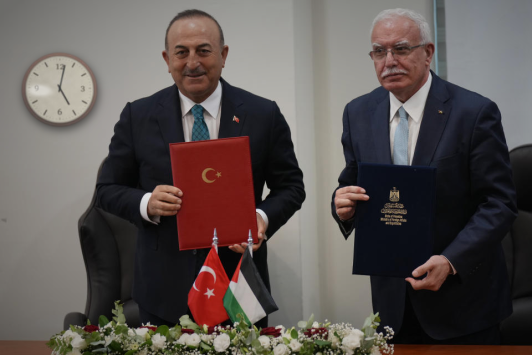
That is 5:02
